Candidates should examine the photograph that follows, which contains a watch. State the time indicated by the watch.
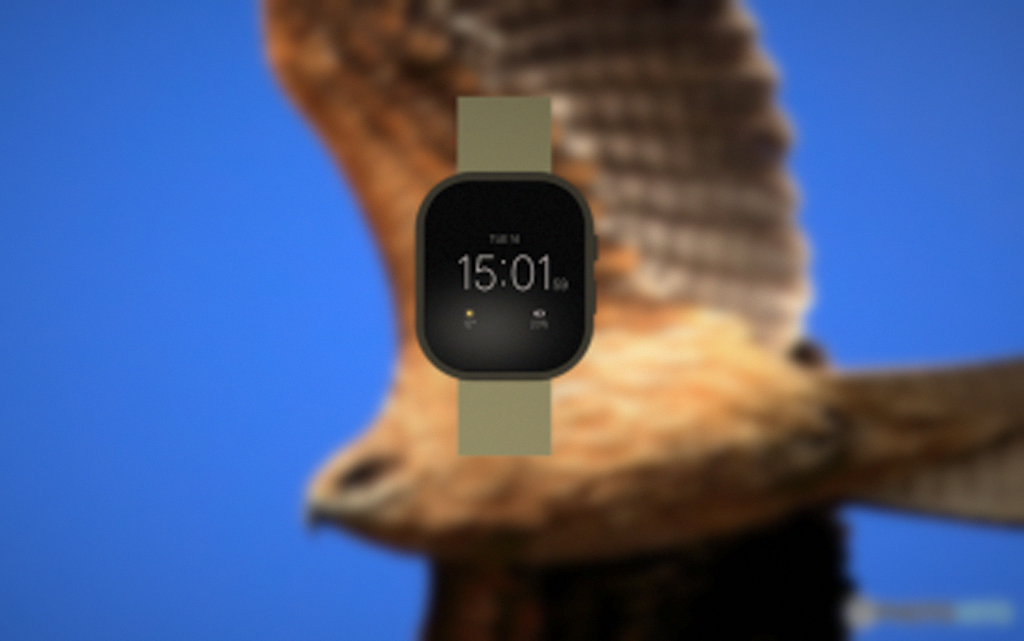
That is 15:01
